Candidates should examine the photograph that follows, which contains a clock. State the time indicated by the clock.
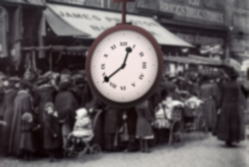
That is 12:39
